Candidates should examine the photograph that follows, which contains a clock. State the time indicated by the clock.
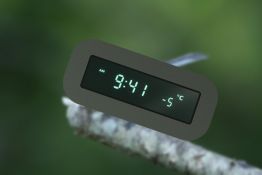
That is 9:41
